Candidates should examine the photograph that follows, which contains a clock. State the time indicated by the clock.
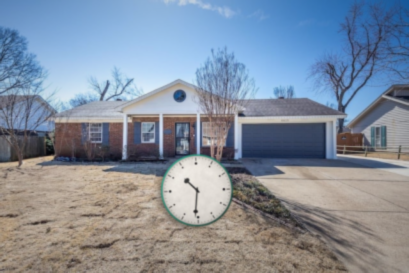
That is 10:31
